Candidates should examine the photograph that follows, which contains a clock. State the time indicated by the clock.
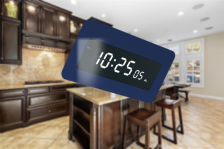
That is 10:25:05
